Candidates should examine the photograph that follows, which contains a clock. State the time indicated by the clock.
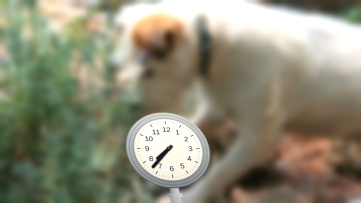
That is 7:37
